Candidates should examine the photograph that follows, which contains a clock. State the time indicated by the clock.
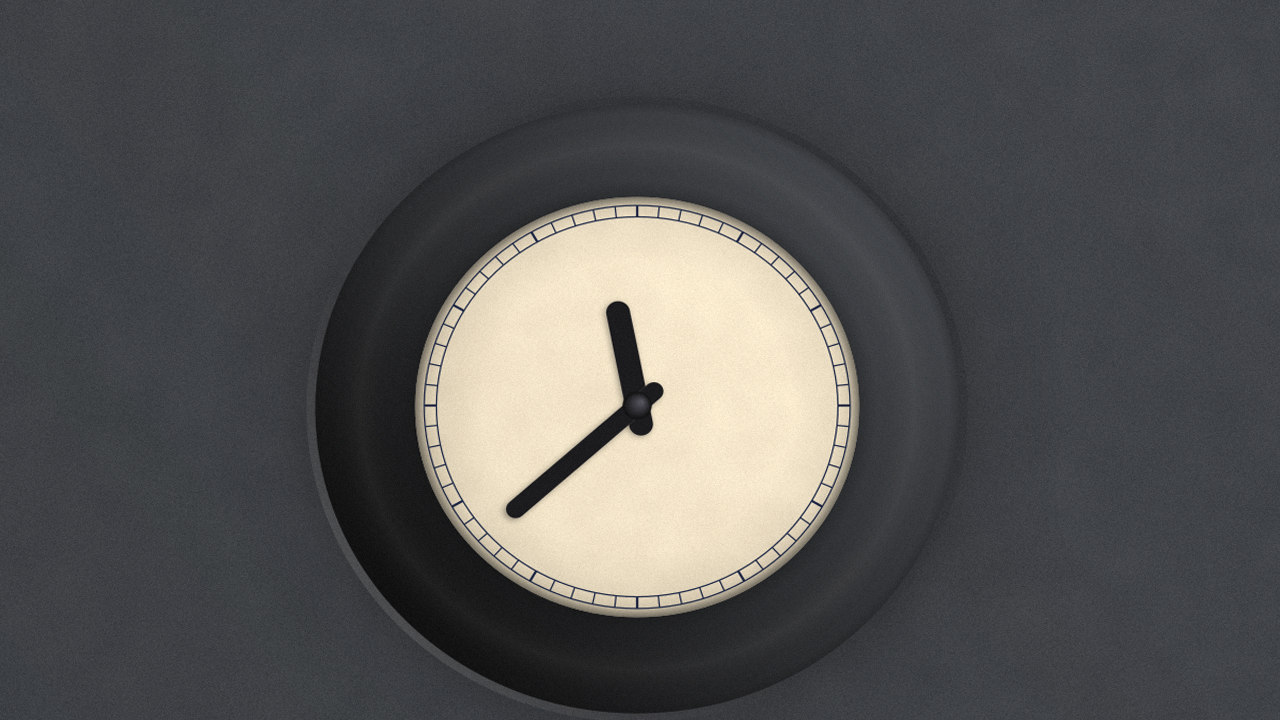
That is 11:38
